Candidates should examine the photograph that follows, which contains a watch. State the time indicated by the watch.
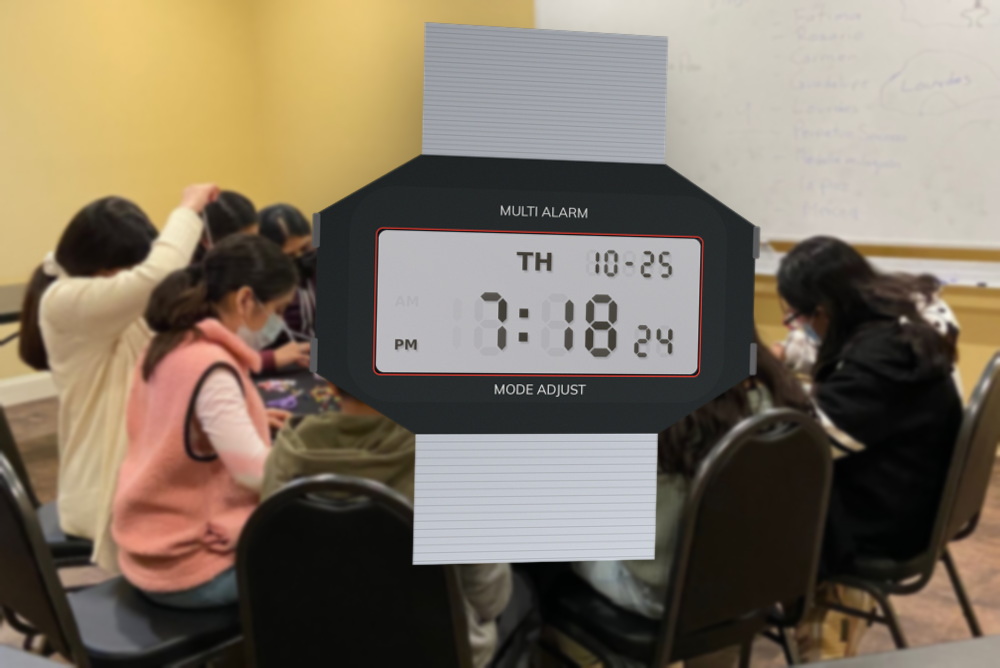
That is 7:18:24
